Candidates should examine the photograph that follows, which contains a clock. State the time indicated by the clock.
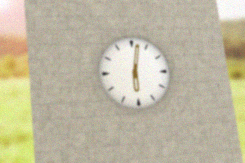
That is 6:02
